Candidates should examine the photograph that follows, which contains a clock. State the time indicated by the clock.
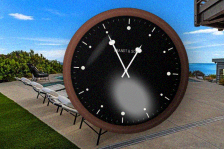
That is 12:55
